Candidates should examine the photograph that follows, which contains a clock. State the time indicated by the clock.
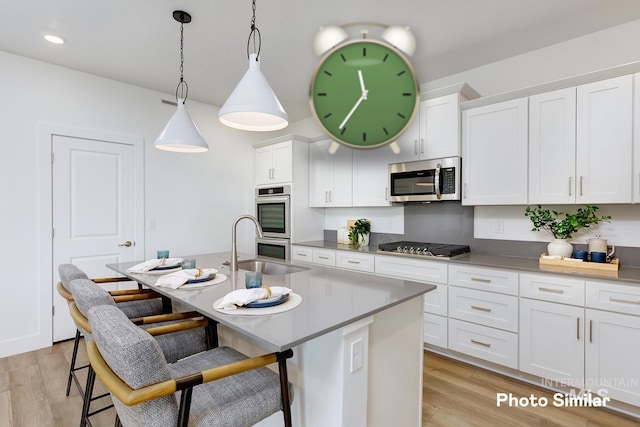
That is 11:36
